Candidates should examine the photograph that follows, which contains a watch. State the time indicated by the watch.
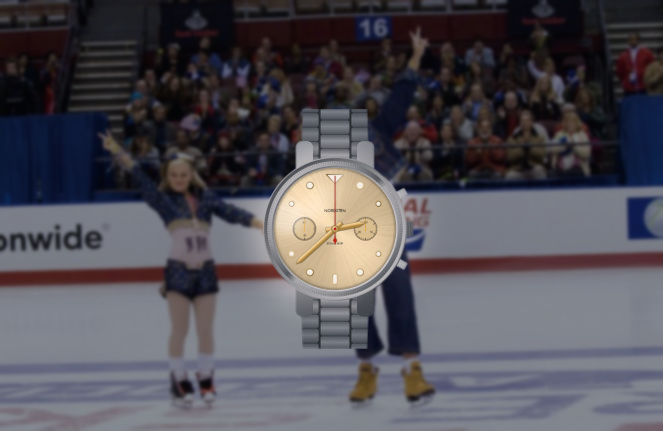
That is 2:38
